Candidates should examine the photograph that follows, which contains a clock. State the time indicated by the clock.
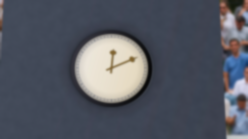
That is 12:11
